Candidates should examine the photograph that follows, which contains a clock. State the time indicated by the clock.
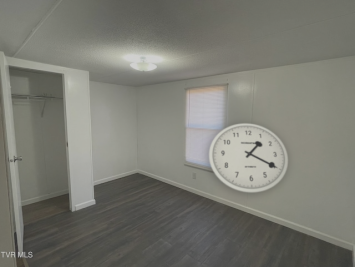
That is 1:20
